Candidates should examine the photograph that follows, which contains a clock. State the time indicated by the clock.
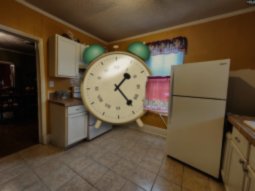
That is 1:24
